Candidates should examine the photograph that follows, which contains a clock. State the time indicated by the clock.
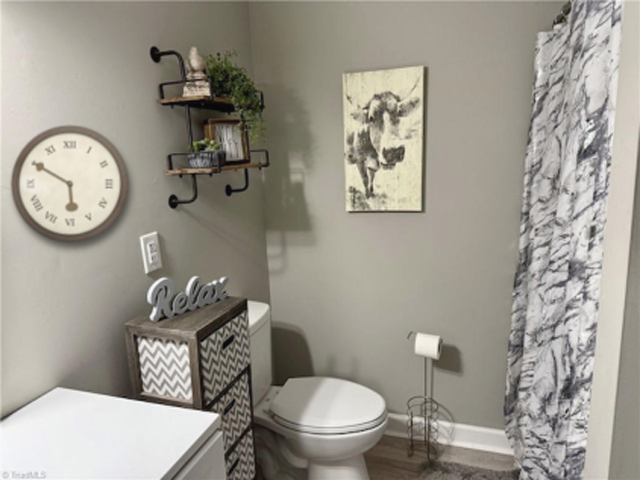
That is 5:50
